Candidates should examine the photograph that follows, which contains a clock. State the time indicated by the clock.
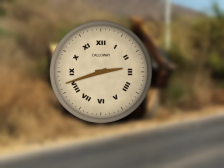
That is 2:42
